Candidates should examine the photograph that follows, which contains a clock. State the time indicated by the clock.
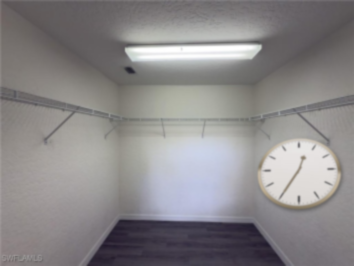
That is 12:35
